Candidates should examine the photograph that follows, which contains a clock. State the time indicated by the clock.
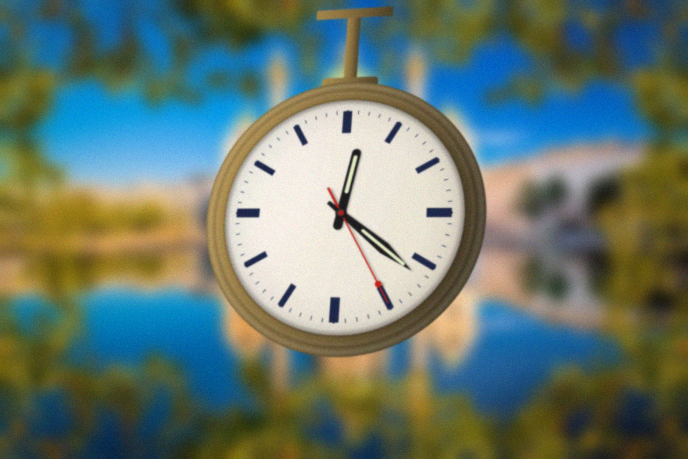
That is 12:21:25
